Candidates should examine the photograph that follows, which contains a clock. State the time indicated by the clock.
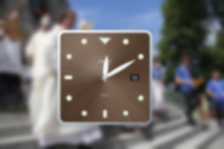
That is 12:10
